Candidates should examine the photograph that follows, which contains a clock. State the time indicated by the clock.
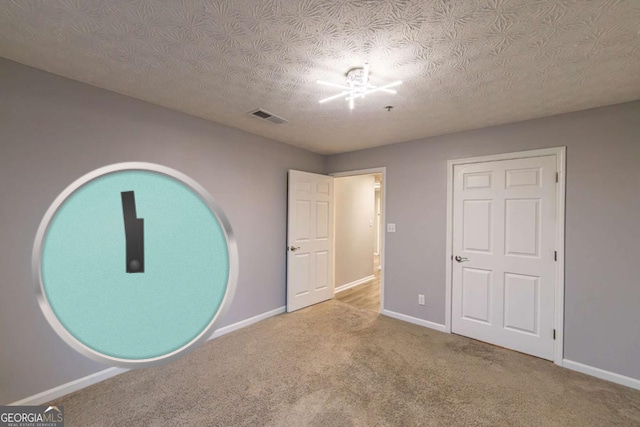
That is 11:59
